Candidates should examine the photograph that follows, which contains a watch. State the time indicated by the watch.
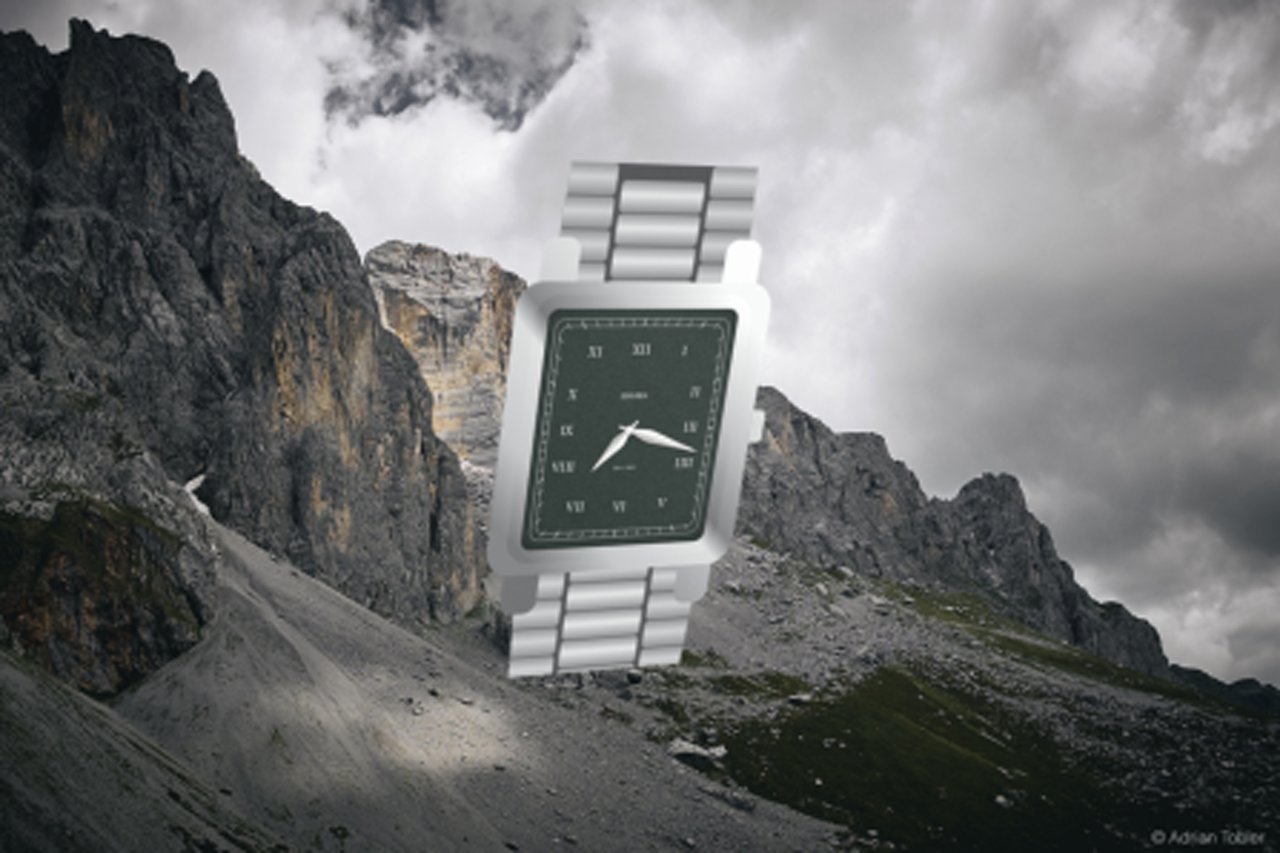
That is 7:18
